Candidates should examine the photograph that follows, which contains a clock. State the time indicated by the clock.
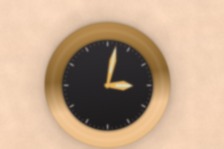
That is 3:02
